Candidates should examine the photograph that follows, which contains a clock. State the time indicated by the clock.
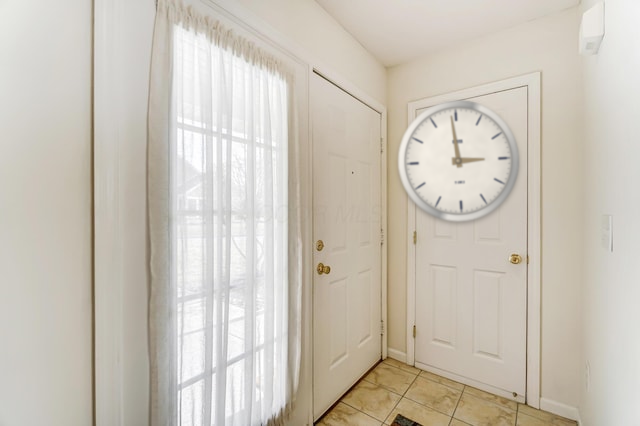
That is 2:59
